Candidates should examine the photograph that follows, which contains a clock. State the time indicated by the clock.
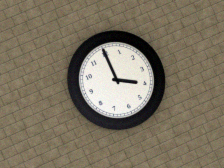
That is 4:00
